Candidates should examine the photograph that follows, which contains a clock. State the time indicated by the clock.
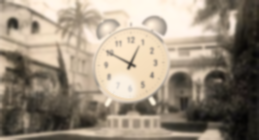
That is 12:50
